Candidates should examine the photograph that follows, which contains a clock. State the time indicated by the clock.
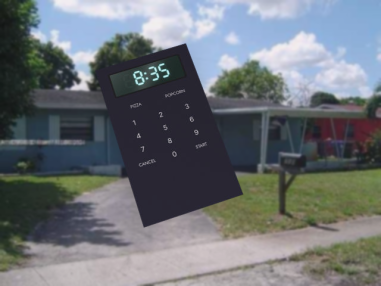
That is 8:35
